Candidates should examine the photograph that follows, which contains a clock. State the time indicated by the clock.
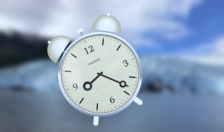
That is 8:23
